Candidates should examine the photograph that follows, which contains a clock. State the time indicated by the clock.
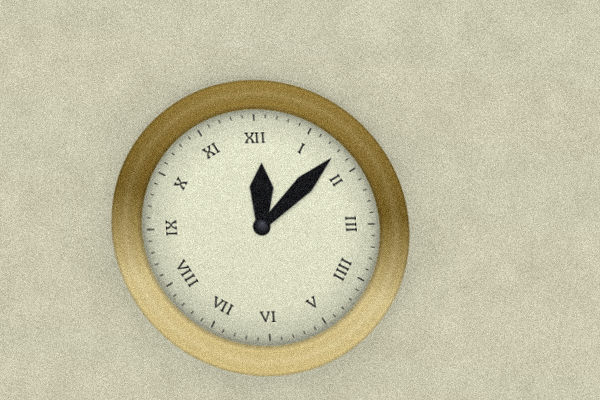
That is 12:08
